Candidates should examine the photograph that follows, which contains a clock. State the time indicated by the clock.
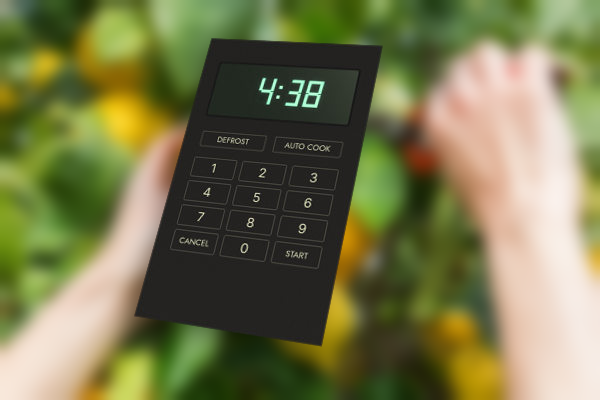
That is 4:38
